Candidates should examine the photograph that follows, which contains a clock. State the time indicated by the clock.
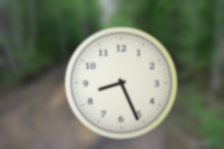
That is 8:26
